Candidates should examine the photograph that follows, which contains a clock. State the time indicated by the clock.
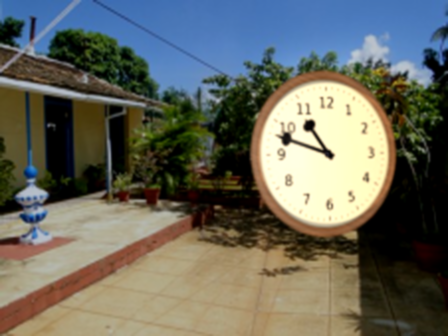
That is 10:48
